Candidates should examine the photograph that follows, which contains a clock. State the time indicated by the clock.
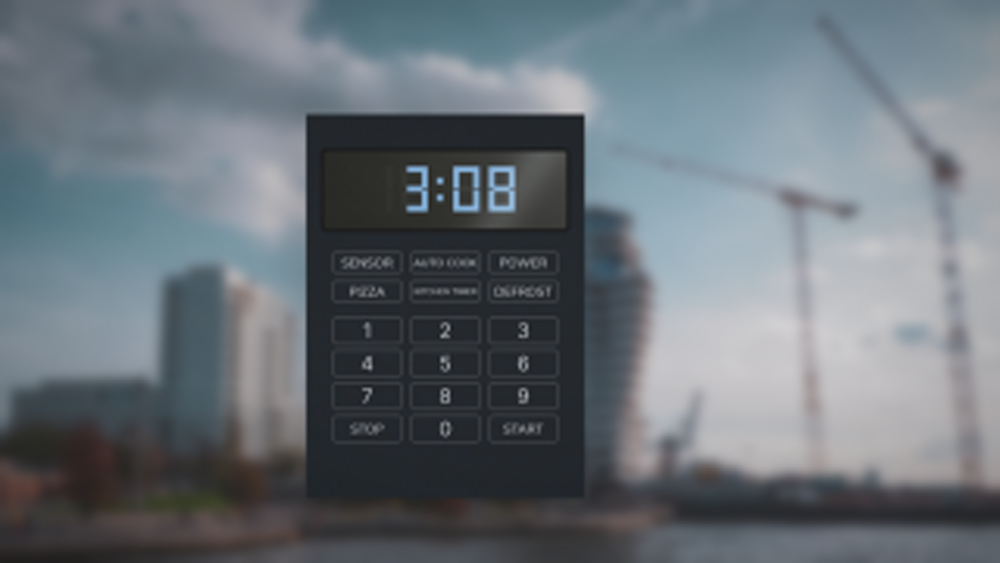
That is 3:08
